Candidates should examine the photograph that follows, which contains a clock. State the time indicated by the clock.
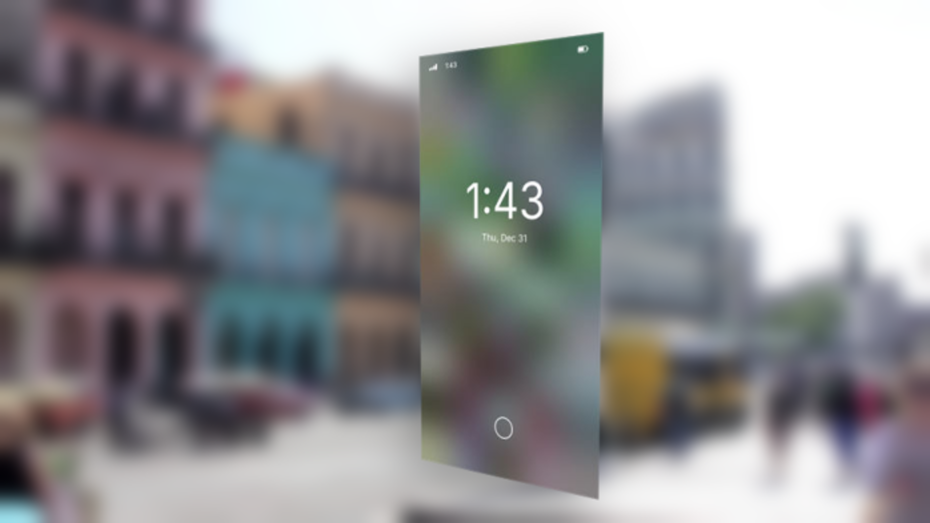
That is 1:43
